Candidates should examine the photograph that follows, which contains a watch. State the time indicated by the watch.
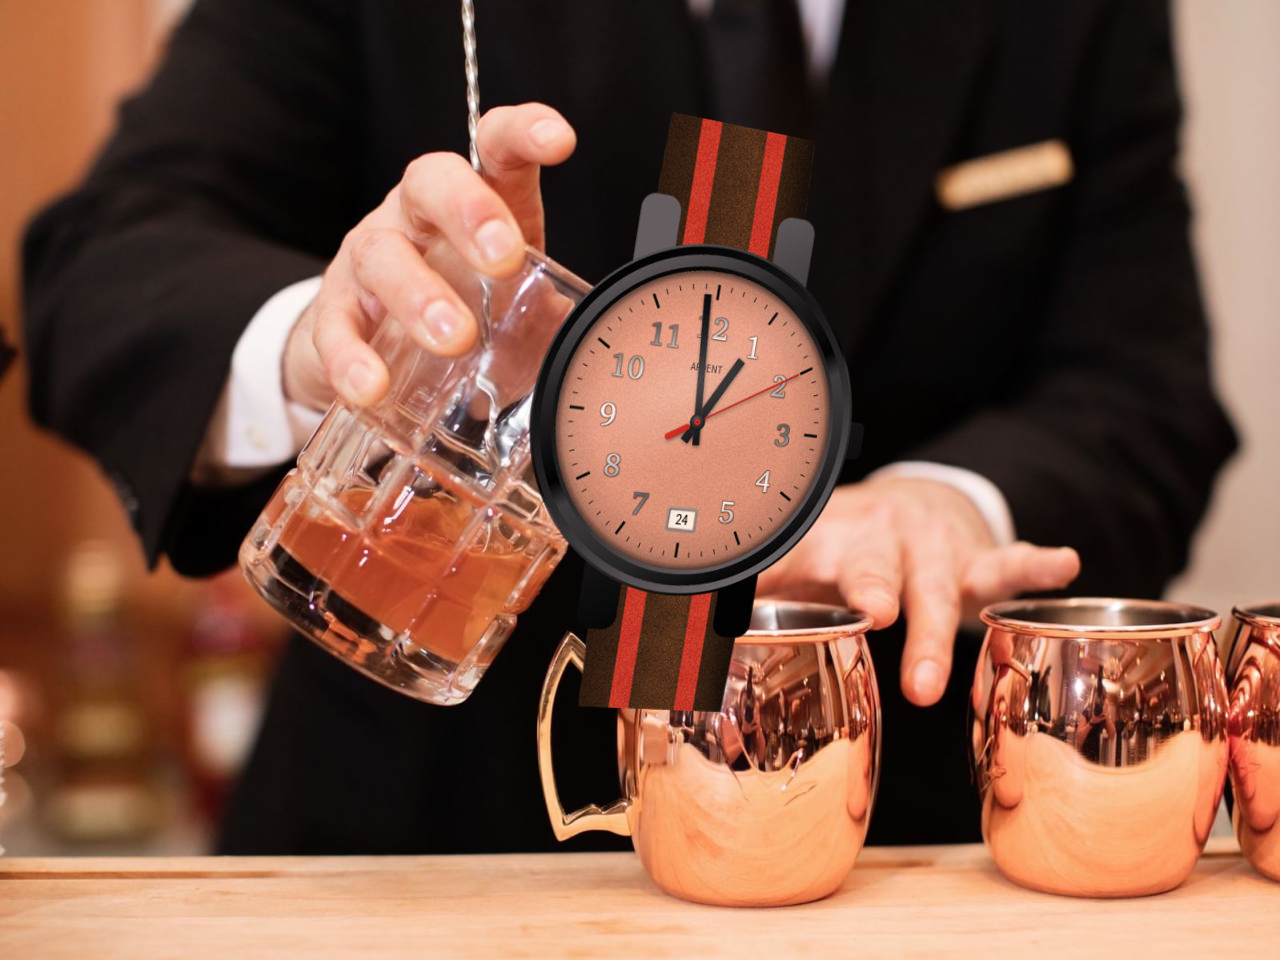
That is 12:59:10
